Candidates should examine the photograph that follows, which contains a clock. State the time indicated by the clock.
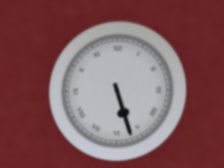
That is 5:27
